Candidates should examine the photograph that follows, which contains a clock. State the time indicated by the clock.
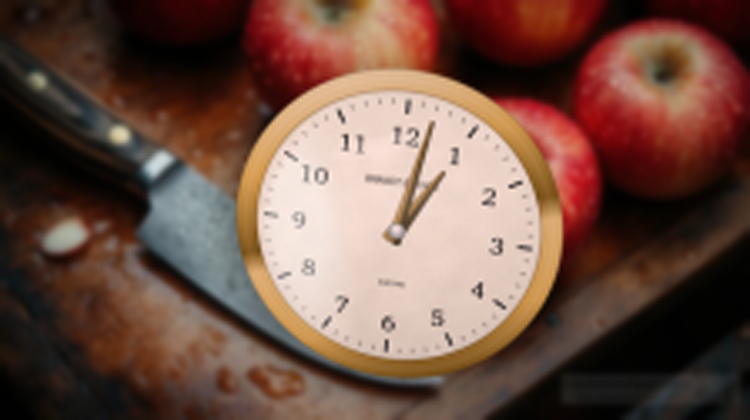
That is 1:02
